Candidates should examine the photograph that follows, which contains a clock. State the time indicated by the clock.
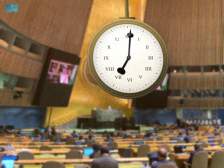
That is 7:01
